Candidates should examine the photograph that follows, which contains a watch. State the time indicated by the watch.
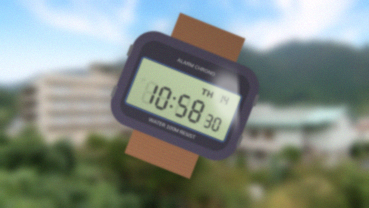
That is 10:58:30
